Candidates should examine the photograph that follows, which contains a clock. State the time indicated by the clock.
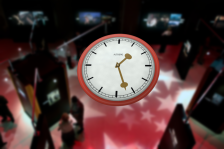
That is 1:27
